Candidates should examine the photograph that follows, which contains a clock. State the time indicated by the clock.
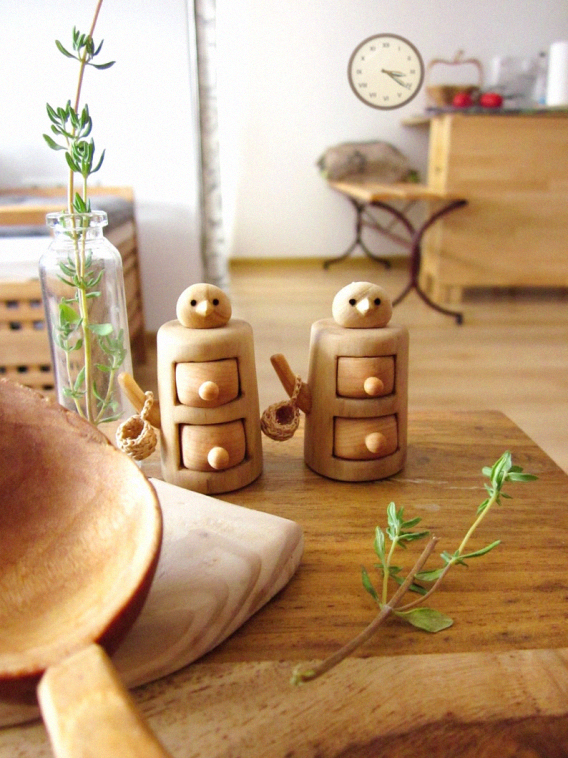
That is 3:21
